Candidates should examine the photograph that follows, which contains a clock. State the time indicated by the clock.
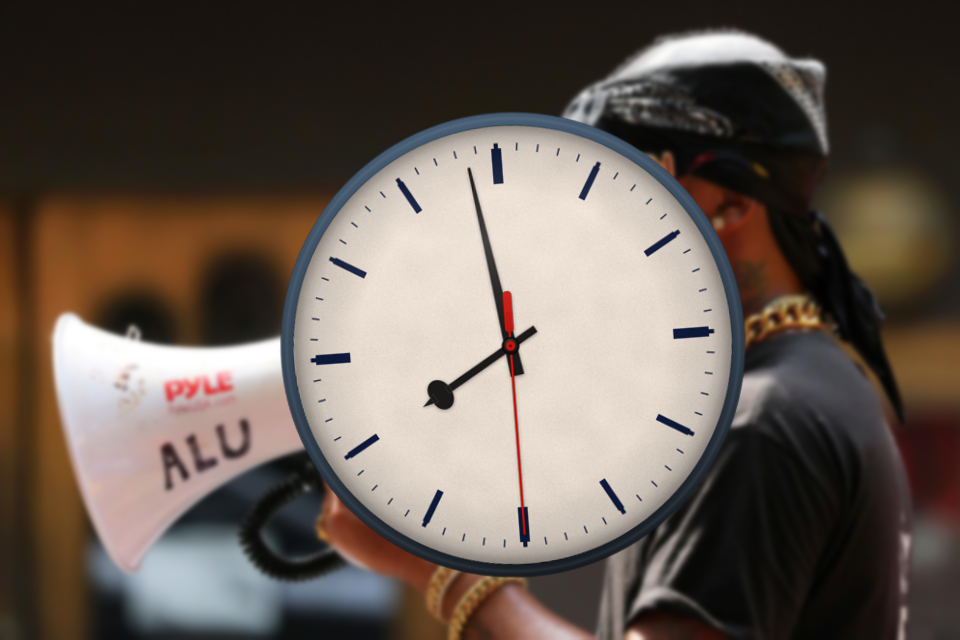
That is 7:58:30
